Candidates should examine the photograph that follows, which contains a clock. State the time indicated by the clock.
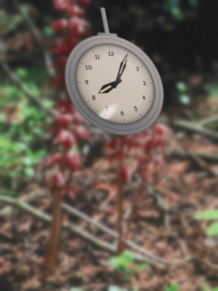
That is 8:05
